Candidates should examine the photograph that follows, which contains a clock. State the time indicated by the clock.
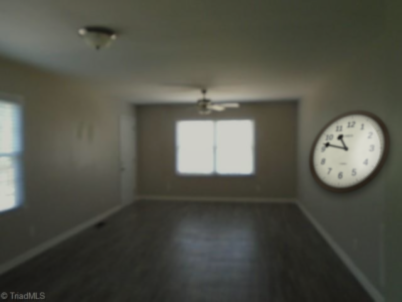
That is 10:47
